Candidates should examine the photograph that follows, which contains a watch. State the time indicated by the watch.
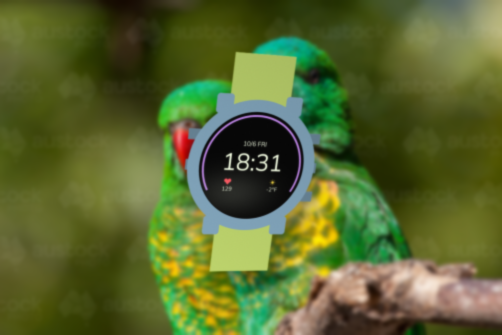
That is 18:31
